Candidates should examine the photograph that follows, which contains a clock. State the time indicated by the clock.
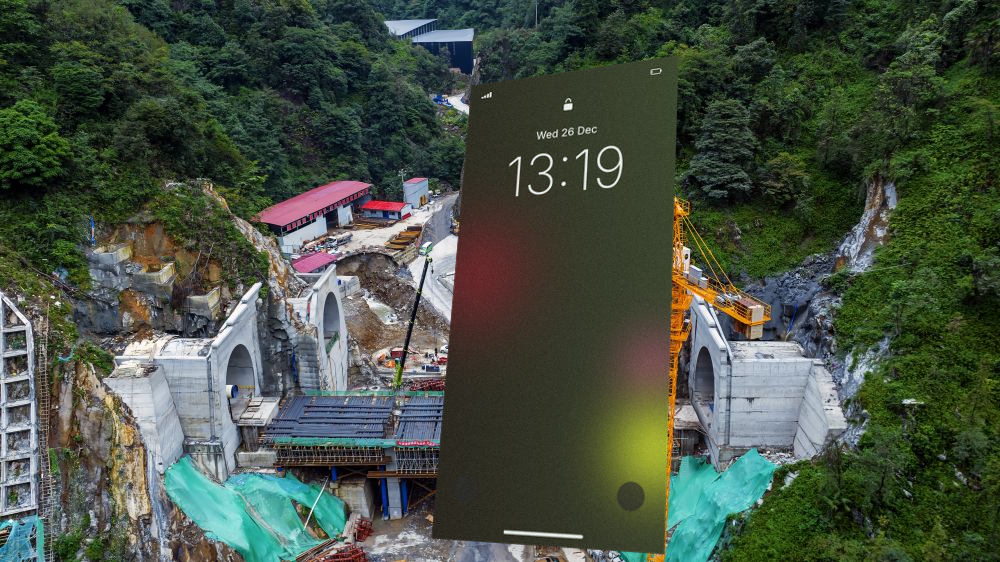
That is 13:19
